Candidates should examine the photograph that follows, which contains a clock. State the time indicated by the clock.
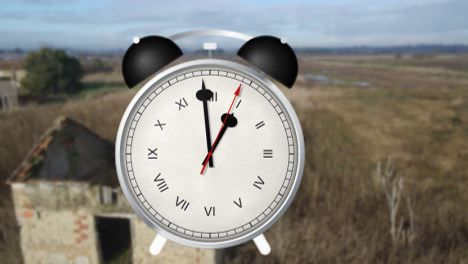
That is 12:59:04
